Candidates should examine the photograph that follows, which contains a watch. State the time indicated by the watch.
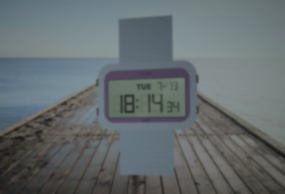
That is 18:14
